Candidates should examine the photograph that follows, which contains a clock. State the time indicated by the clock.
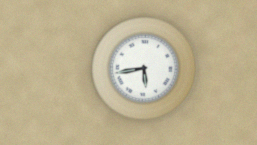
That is 5:43
